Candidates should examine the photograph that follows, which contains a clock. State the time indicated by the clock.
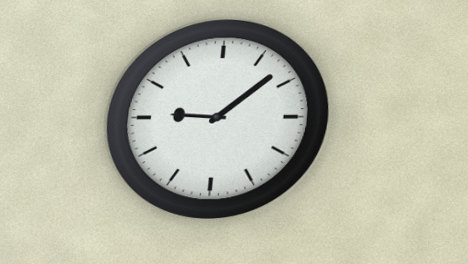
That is 9:08
